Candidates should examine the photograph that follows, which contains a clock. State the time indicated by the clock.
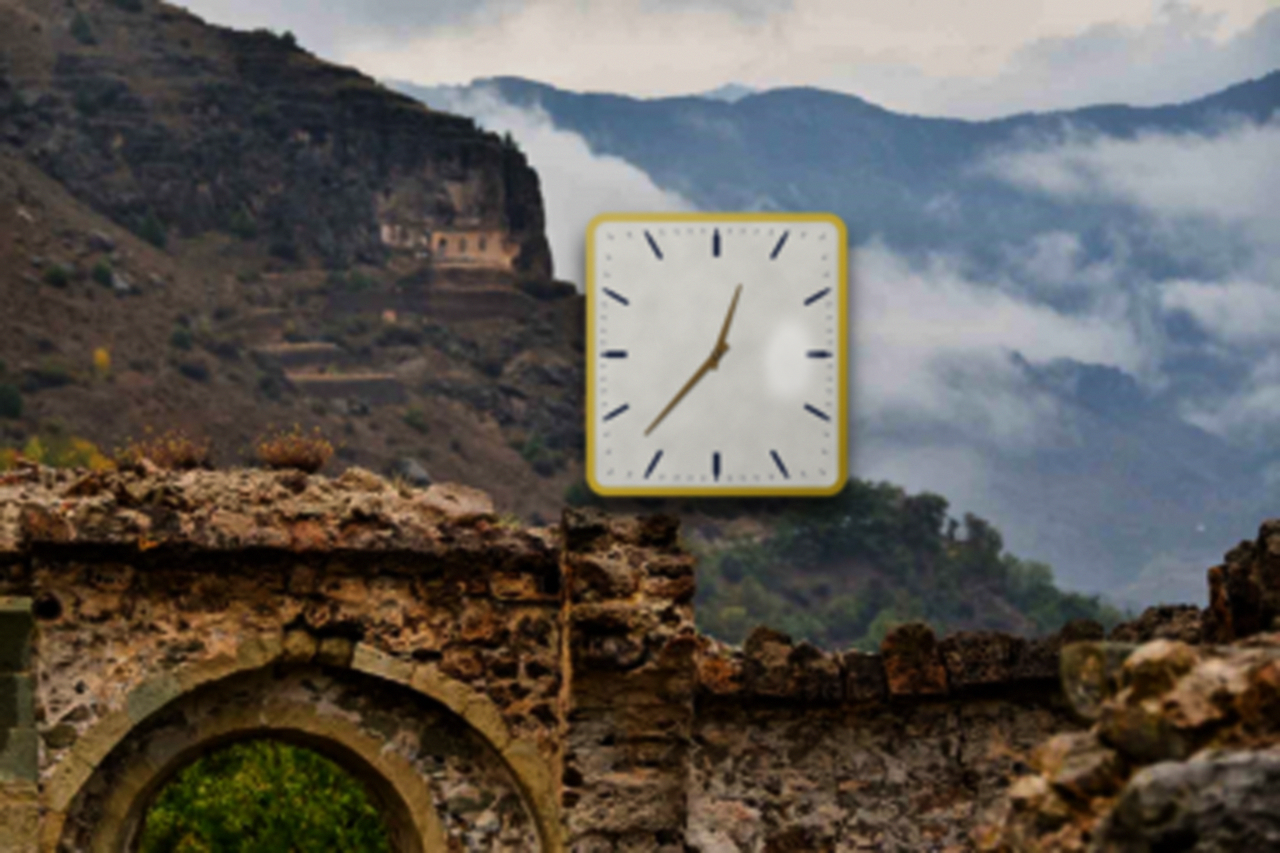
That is 12:37
